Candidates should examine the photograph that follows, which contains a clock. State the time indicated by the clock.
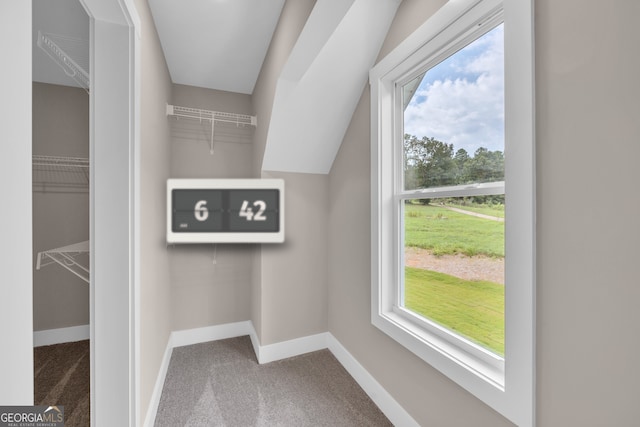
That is 6:42
